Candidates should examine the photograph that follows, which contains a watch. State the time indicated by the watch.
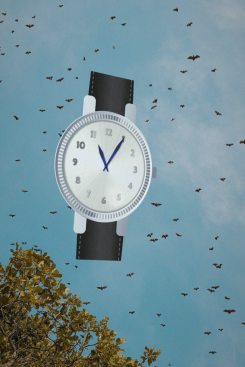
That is 11:05
